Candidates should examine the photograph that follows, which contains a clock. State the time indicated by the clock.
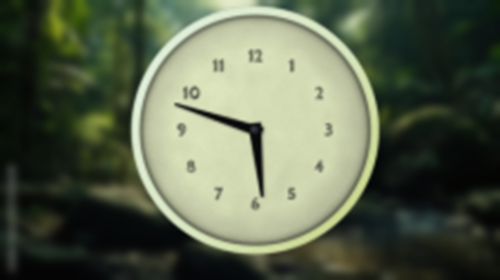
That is 5:48
